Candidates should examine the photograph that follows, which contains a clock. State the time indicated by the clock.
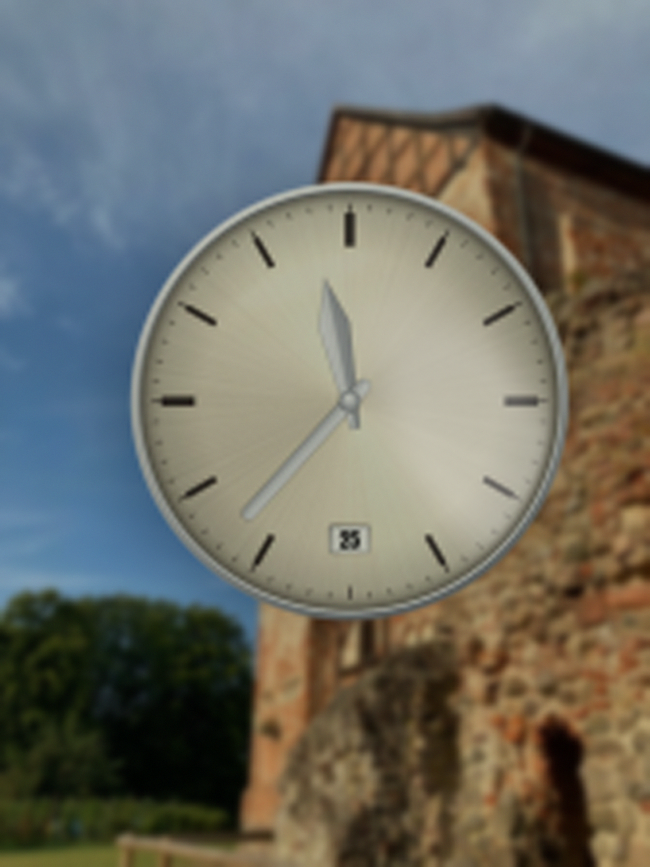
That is 11:37
